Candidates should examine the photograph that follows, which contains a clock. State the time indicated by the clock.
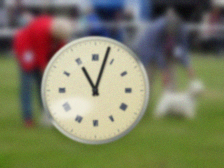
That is 11:03
